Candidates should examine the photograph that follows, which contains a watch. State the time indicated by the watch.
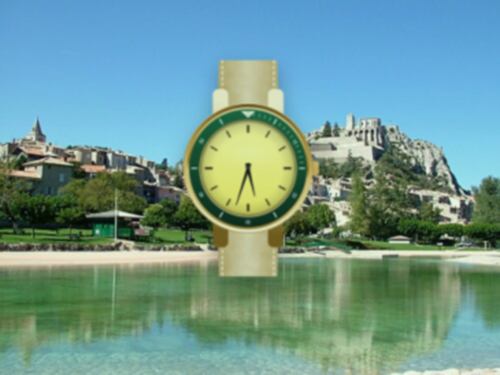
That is 5:33
